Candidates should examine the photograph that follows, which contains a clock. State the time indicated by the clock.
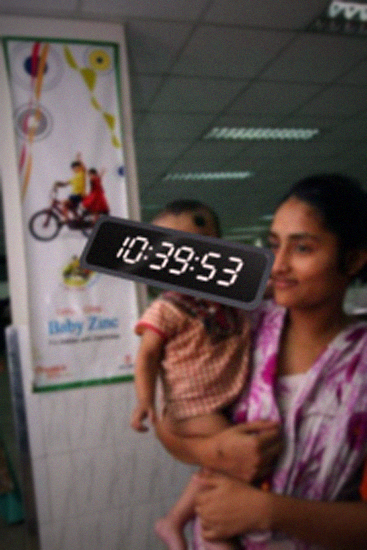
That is 10:39:53
